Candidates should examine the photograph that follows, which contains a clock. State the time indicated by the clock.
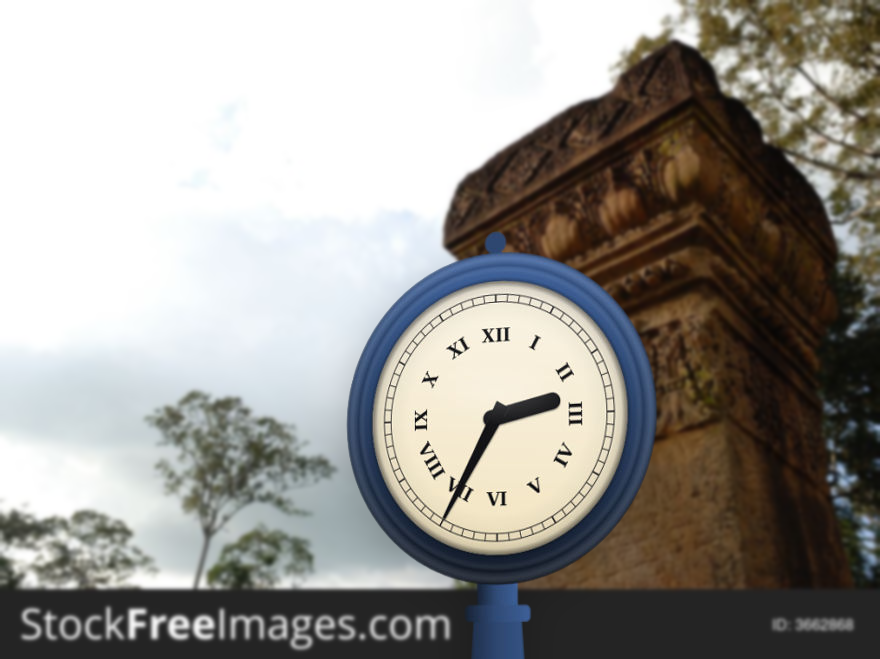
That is 2:35
